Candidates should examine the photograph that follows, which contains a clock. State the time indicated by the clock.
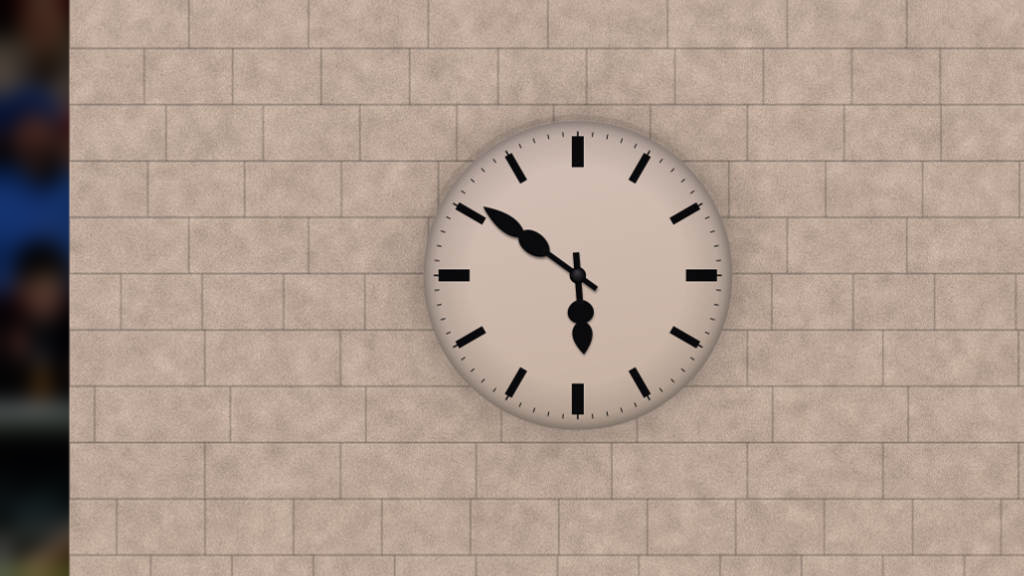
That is 5:51
